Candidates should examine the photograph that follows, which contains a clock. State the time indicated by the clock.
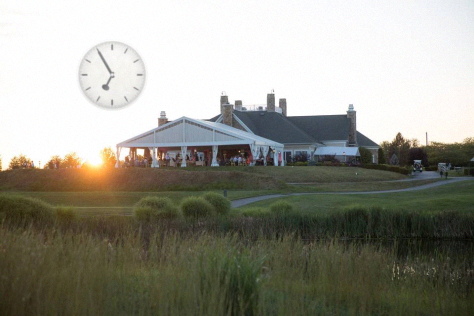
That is 6:55
